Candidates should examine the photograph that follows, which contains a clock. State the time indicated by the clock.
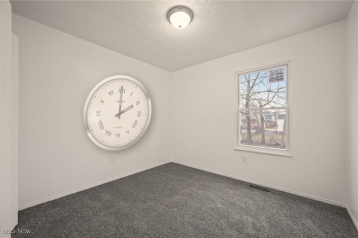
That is 2:00
